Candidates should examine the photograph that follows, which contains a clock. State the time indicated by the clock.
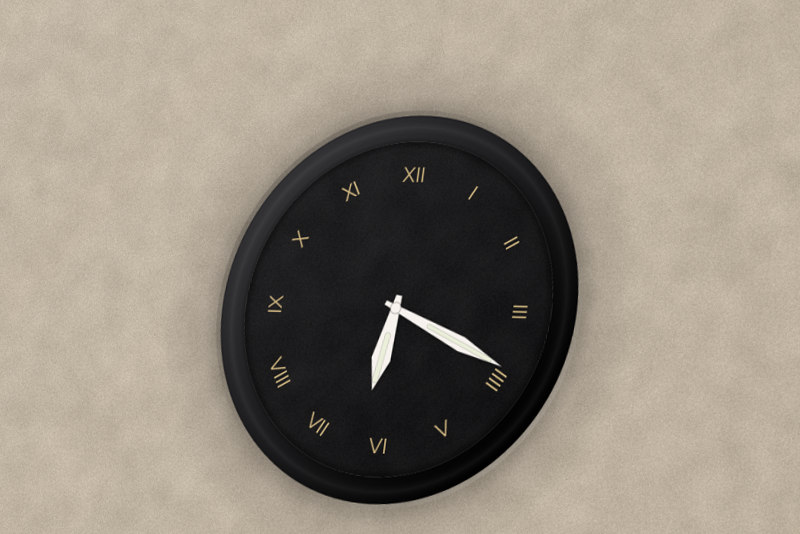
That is 6:19
